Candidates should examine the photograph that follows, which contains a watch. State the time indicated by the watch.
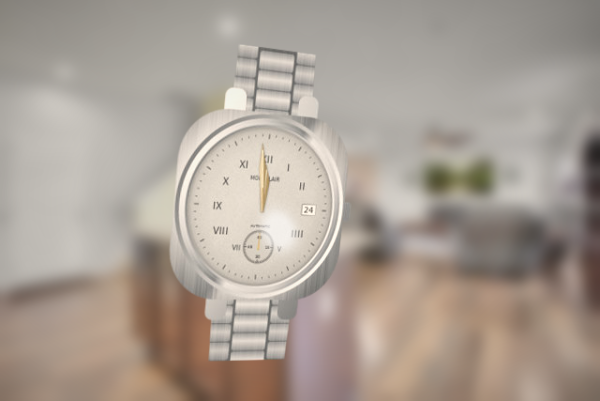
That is 11:59
